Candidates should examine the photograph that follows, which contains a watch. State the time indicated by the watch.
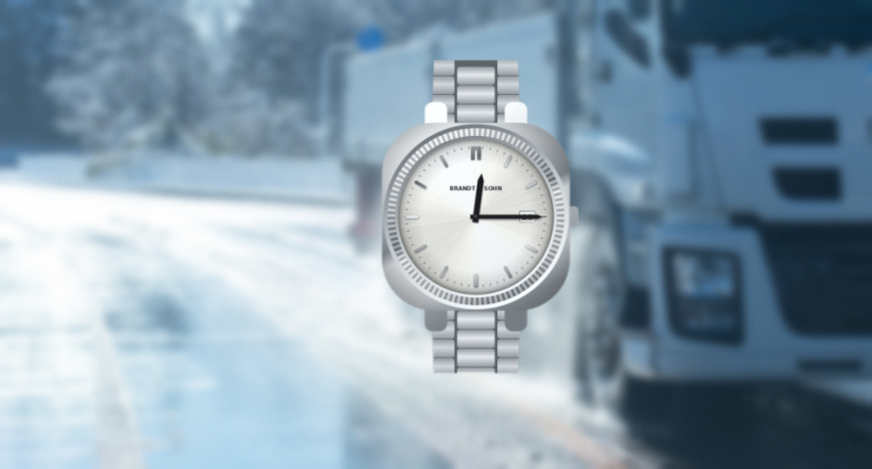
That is 12:15
